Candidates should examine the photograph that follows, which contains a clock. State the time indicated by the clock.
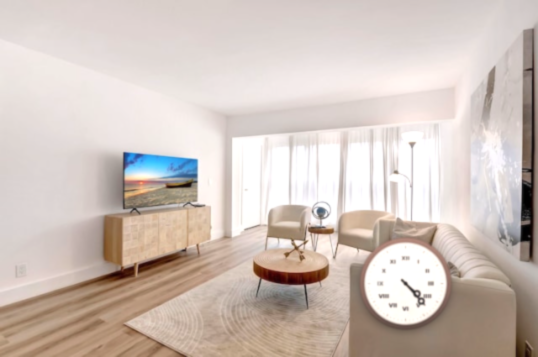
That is 4:23
